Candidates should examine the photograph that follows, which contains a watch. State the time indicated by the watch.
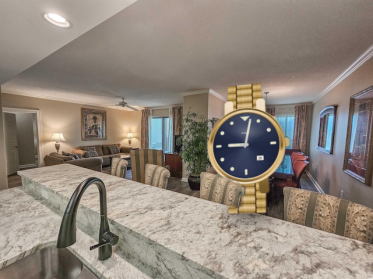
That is 9:02
